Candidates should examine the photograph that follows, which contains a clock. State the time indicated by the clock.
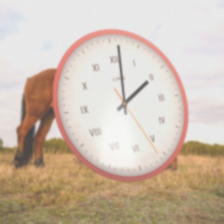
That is 2:01:26
